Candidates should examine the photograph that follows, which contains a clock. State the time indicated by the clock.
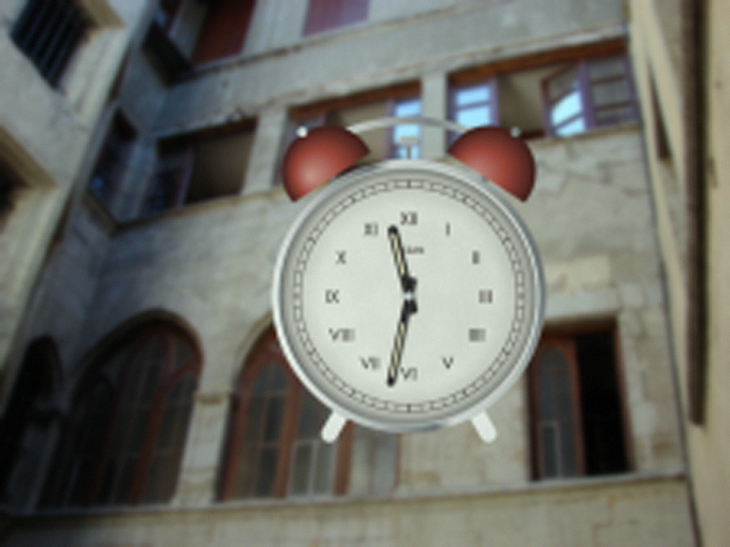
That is 11:32
